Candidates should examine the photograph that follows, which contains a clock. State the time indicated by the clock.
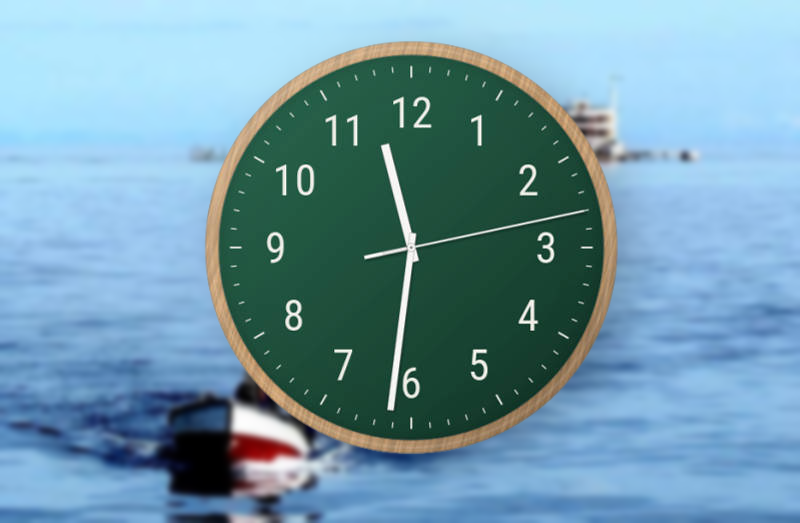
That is 11:31:13
